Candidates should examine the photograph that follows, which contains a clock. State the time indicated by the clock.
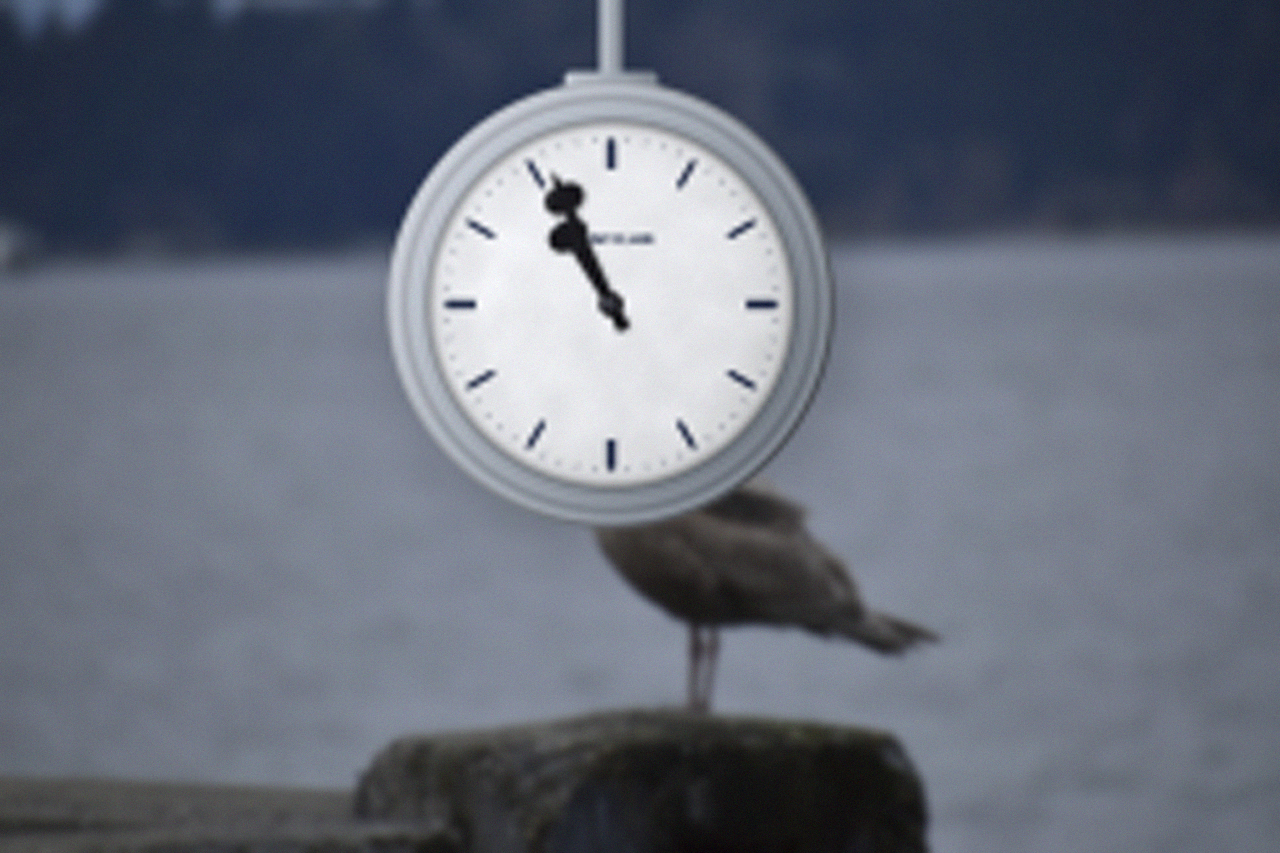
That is 10:56
